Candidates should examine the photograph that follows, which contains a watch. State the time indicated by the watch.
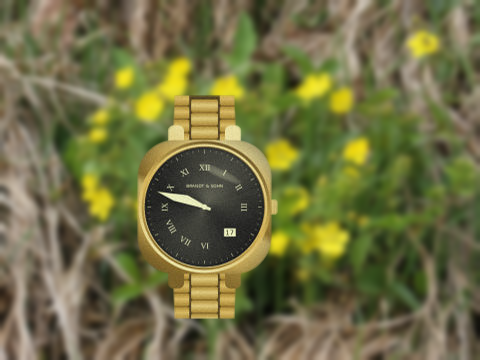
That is 9:48
